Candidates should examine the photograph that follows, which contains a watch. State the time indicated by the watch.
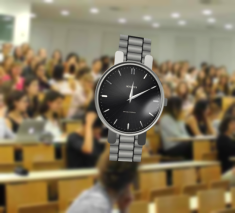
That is 12:10
